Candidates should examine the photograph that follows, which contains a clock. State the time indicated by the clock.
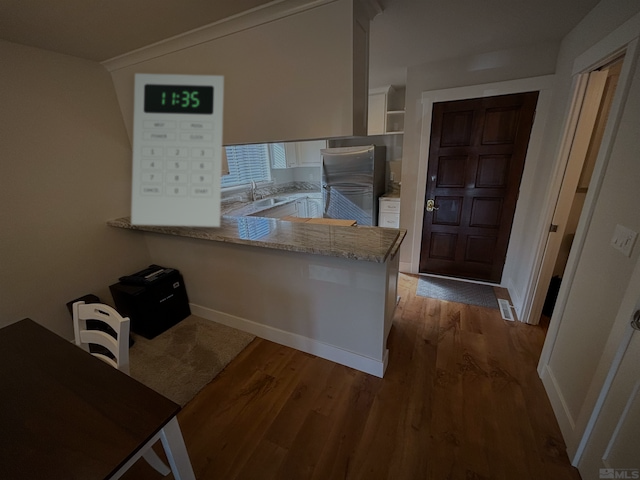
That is 11:35
